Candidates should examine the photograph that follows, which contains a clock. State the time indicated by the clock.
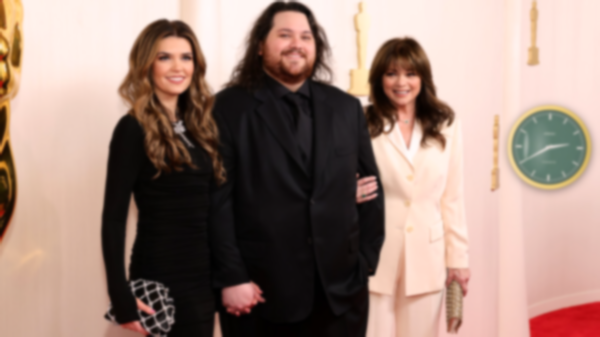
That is 2:40
